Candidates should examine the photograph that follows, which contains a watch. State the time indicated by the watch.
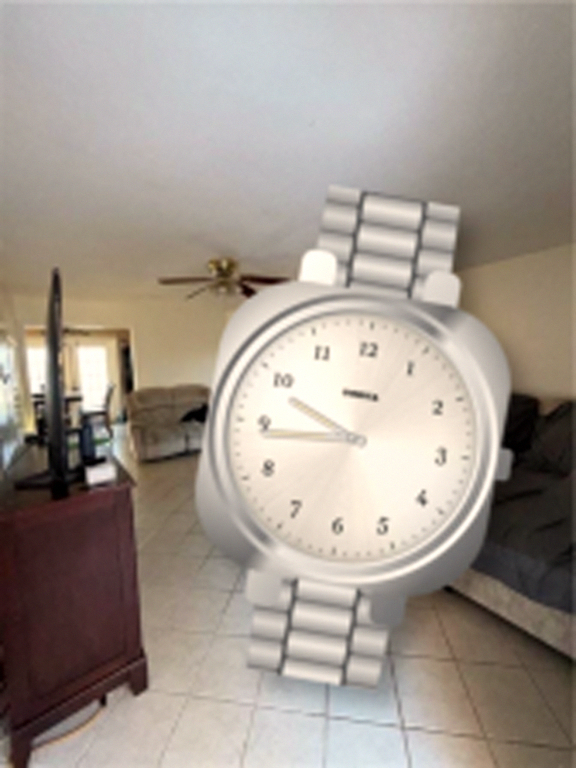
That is 9:44
